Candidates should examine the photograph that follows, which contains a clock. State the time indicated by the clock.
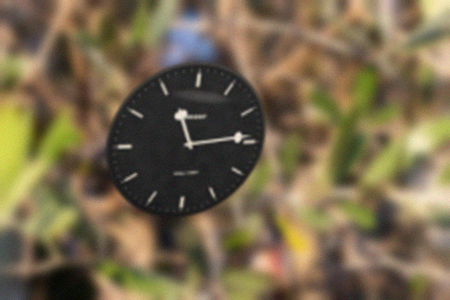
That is 11:14
